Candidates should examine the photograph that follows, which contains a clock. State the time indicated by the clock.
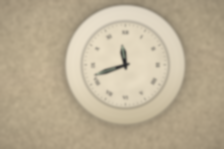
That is 11:42
